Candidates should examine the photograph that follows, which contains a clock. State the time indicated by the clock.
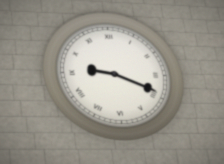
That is 9:19
